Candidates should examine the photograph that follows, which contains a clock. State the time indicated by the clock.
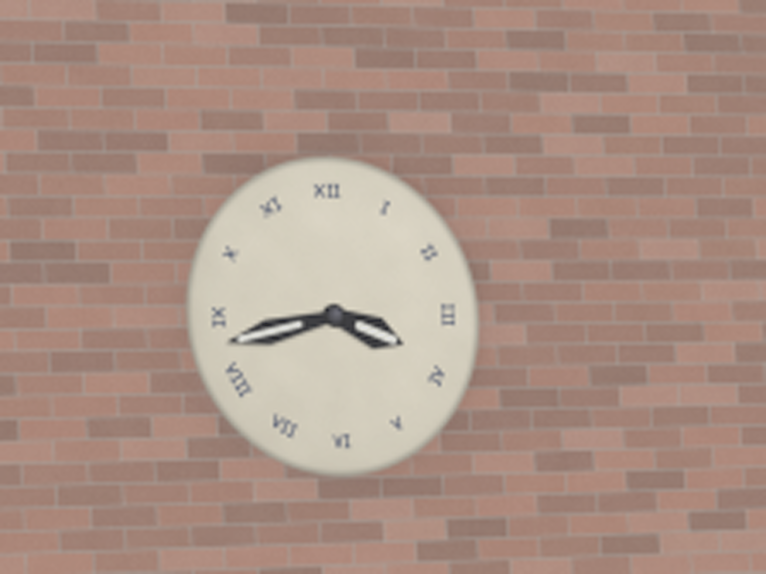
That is 3:43
